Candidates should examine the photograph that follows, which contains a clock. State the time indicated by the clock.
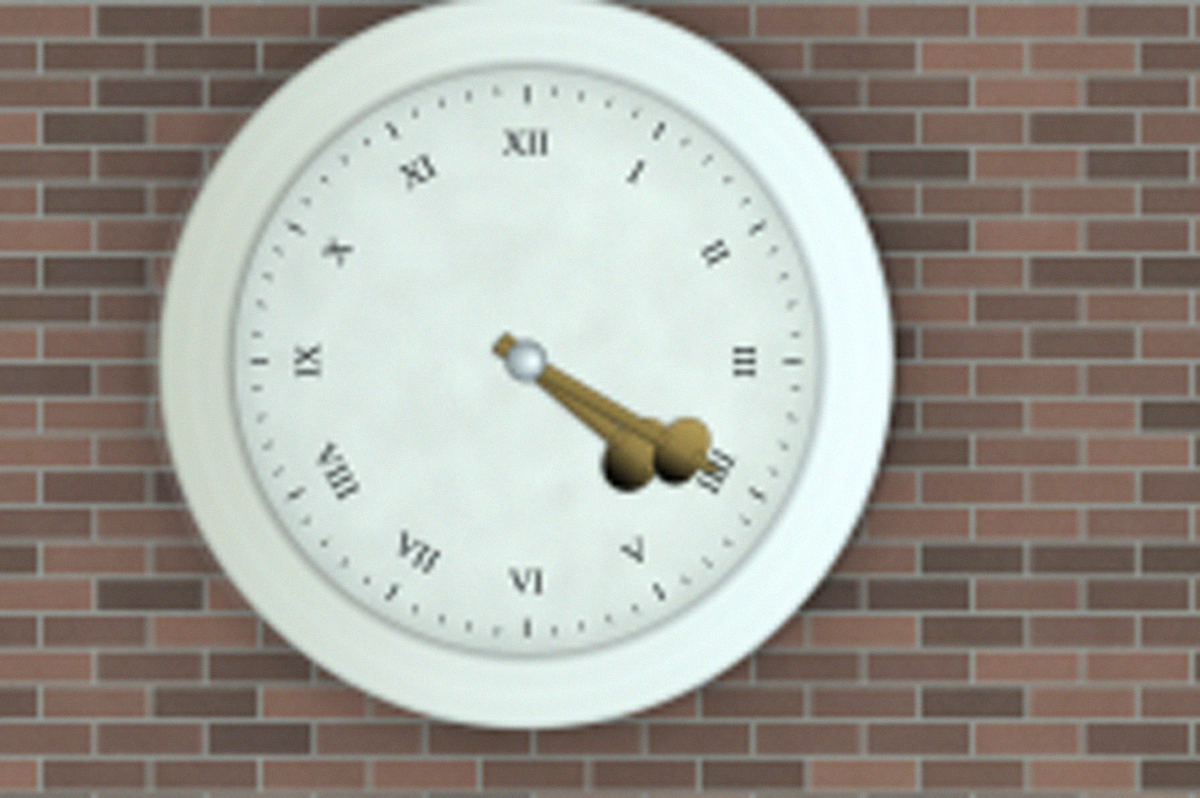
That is 4:20
